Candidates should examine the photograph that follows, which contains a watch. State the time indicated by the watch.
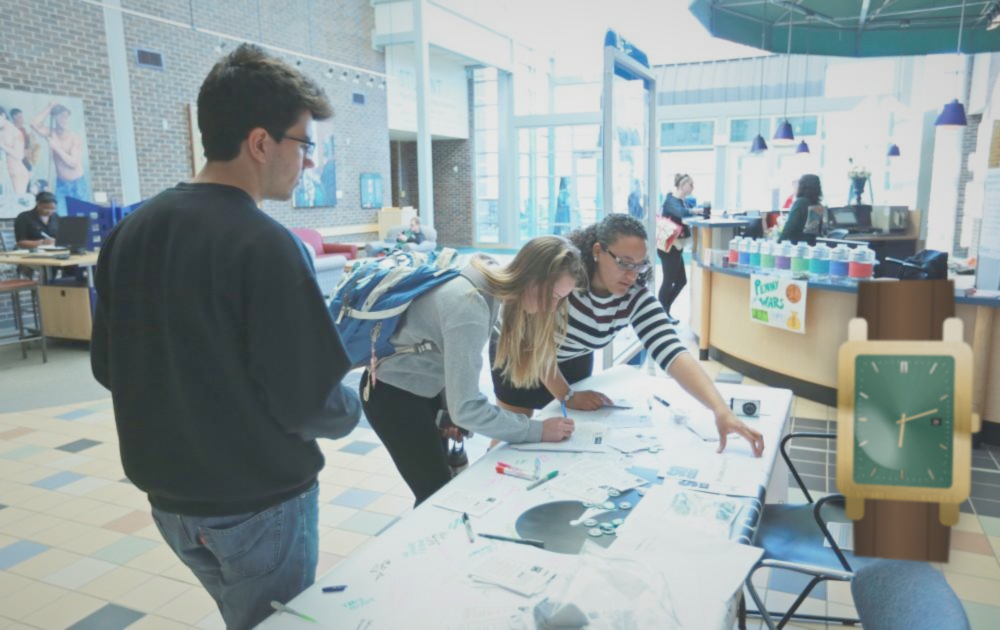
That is 6:12
